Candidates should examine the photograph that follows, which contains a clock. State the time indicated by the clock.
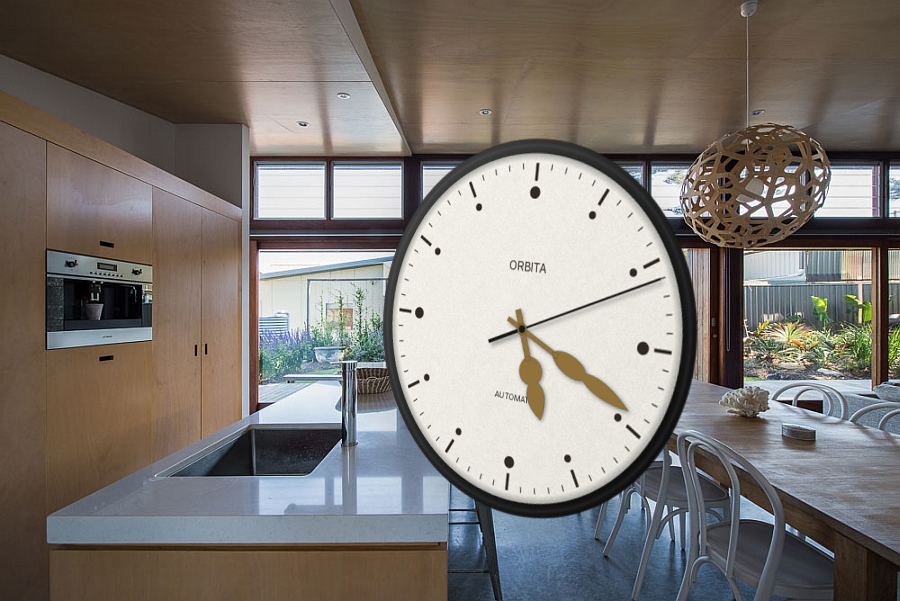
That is 5:19:11
